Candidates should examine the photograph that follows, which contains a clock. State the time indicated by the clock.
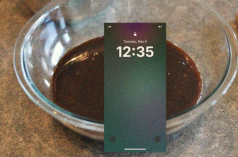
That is 12:35
